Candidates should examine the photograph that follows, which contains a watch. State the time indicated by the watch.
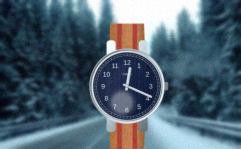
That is 12:19
